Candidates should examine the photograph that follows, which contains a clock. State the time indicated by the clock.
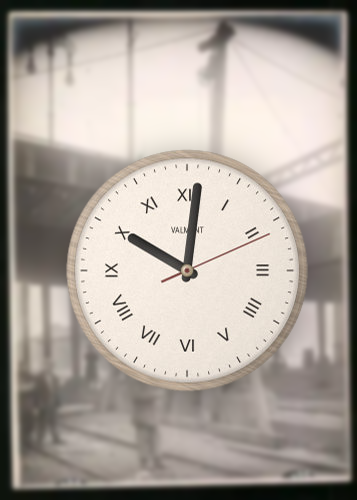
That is 10:01:11
